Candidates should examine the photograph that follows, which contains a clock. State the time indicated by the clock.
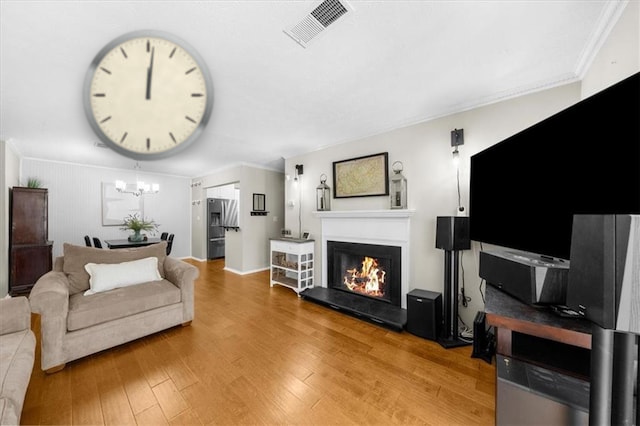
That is 12:01
